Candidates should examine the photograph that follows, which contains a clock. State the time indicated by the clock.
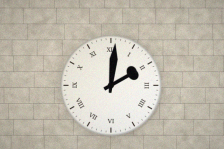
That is 2:01
